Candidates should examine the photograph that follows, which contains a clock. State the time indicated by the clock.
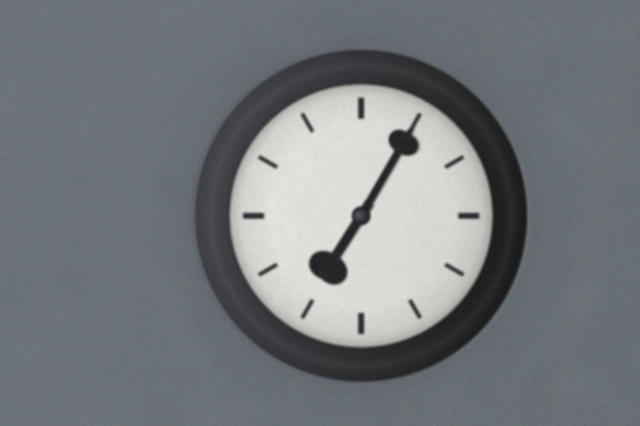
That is 7:05
